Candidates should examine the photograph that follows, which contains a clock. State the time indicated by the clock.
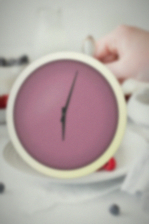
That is 6:03
